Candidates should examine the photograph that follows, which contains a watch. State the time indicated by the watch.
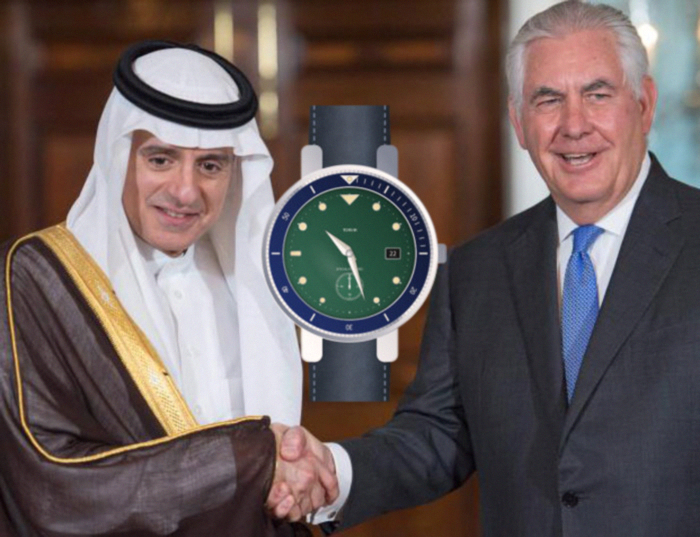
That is 10:27
